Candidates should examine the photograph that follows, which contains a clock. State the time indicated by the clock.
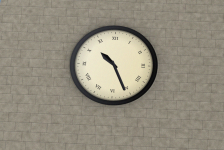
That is 10:26
